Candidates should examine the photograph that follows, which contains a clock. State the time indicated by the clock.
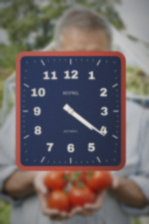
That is 4:21
